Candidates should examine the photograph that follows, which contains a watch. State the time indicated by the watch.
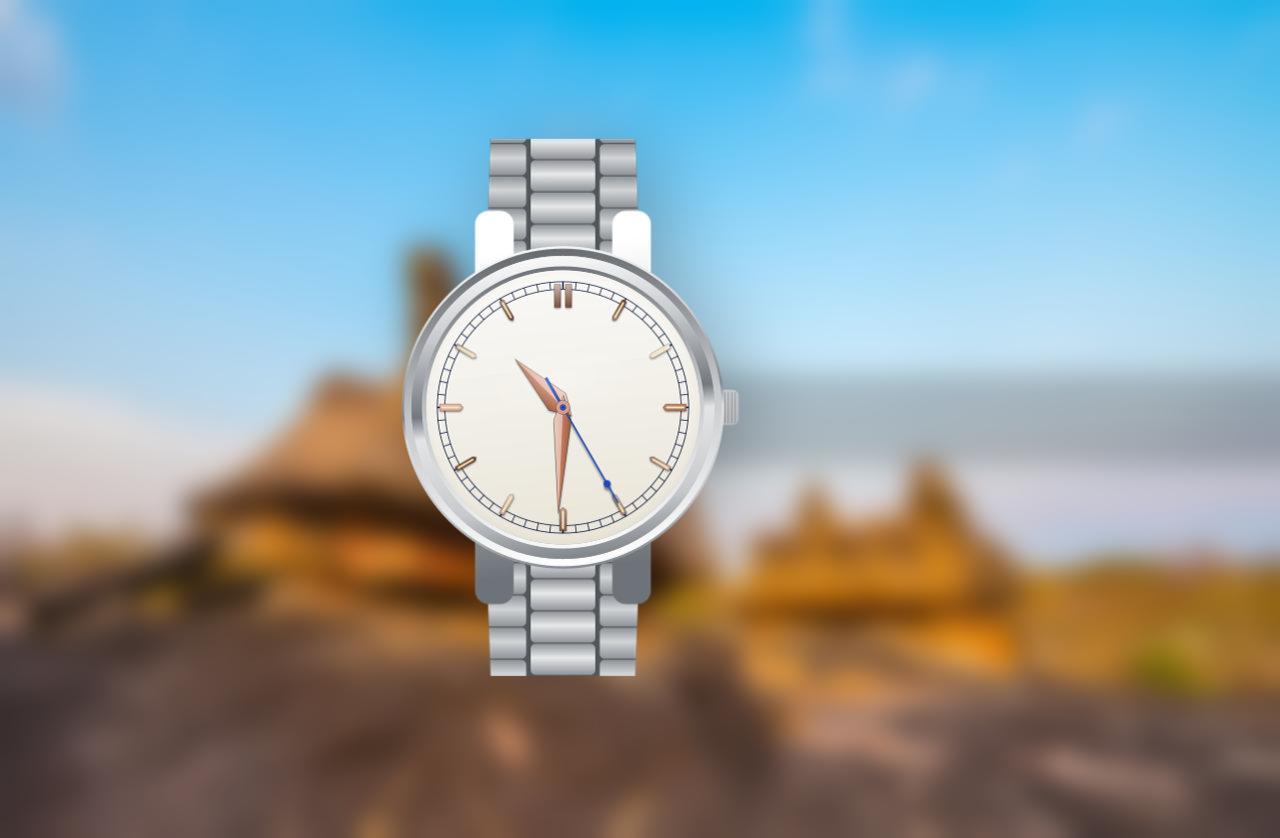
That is 10:30:25
